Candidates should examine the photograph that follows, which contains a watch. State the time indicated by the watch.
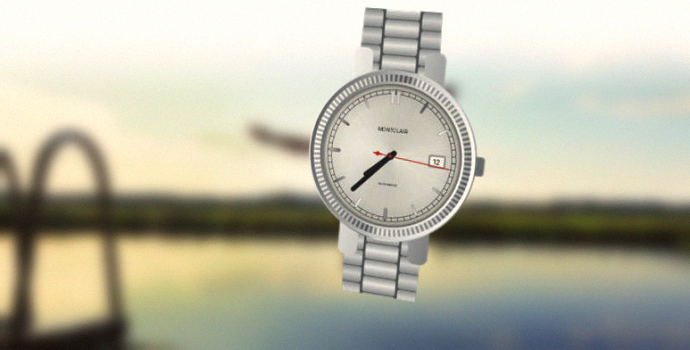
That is 7:37:16
